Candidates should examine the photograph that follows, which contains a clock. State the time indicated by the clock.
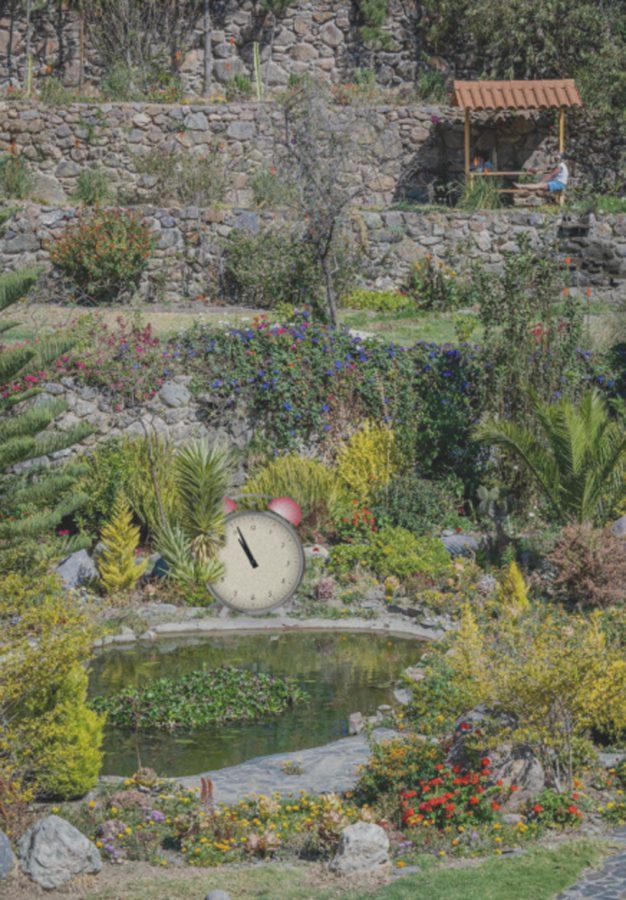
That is 10:56
